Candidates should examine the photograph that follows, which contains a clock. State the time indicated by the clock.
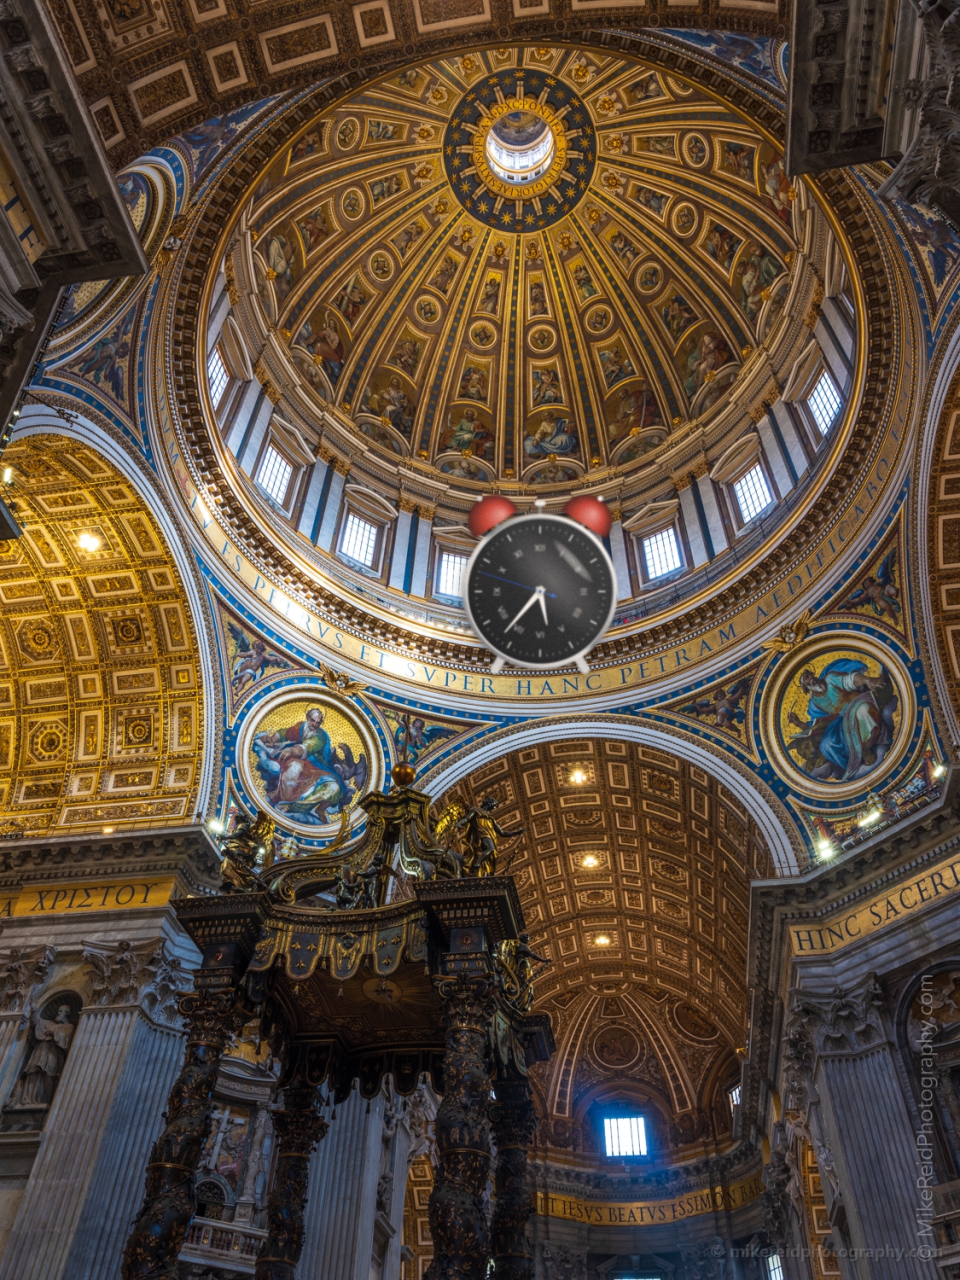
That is 5:36:48
